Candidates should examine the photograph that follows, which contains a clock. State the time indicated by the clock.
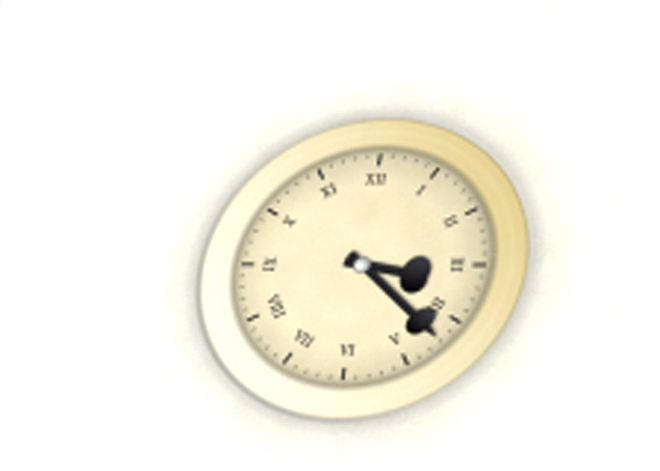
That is 3:22
